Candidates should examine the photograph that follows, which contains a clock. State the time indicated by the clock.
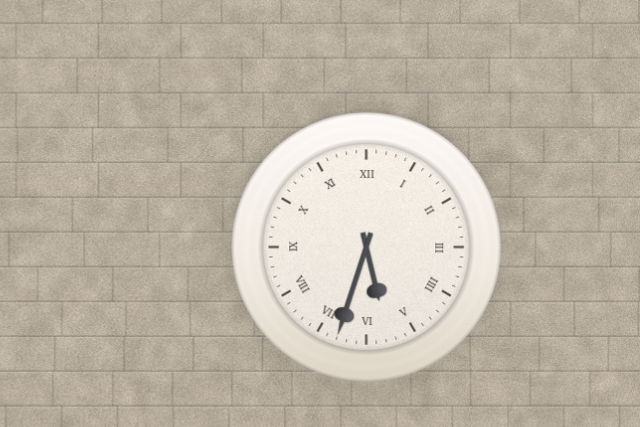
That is 5:33
